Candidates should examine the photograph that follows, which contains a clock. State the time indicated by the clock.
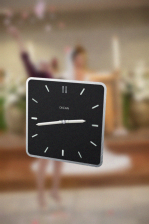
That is 2:43
